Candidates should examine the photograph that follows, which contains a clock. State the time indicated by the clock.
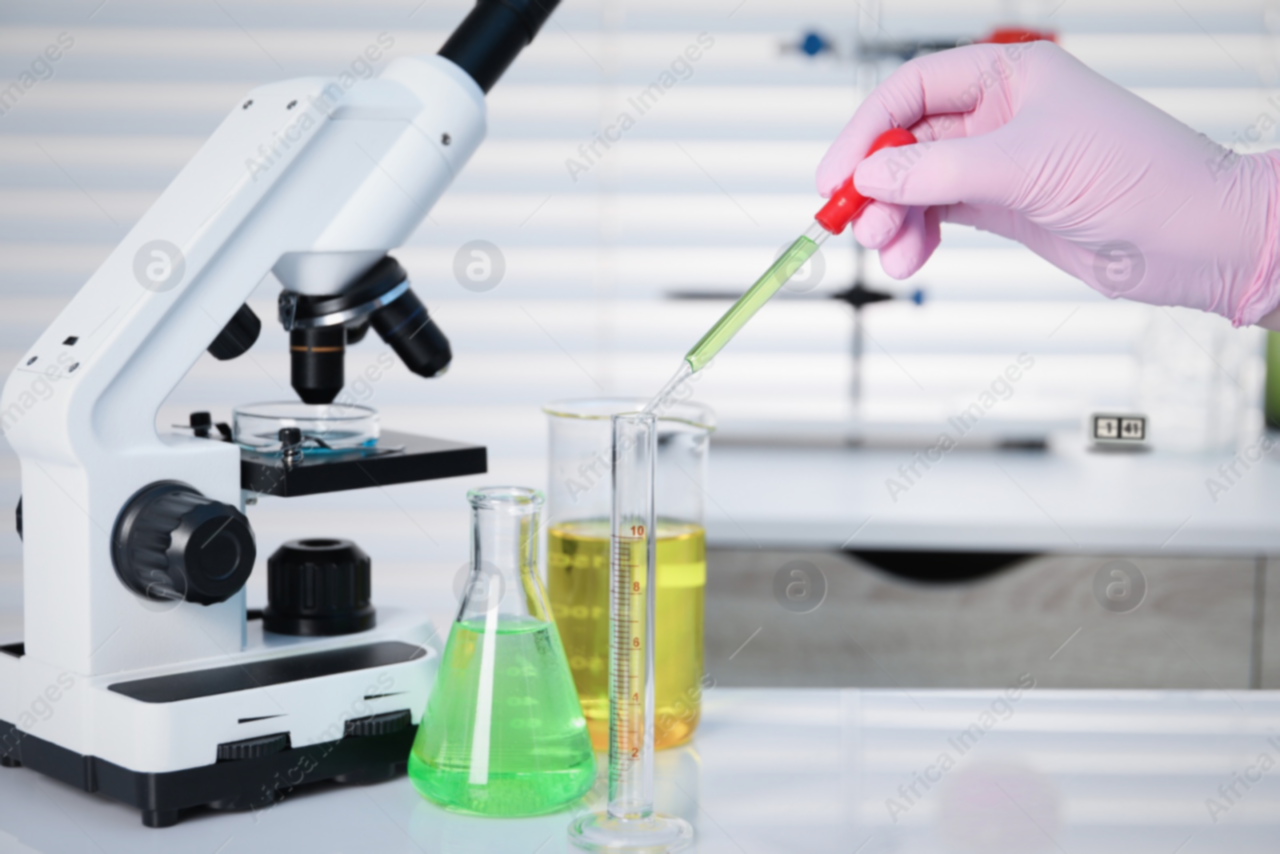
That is 1:41
